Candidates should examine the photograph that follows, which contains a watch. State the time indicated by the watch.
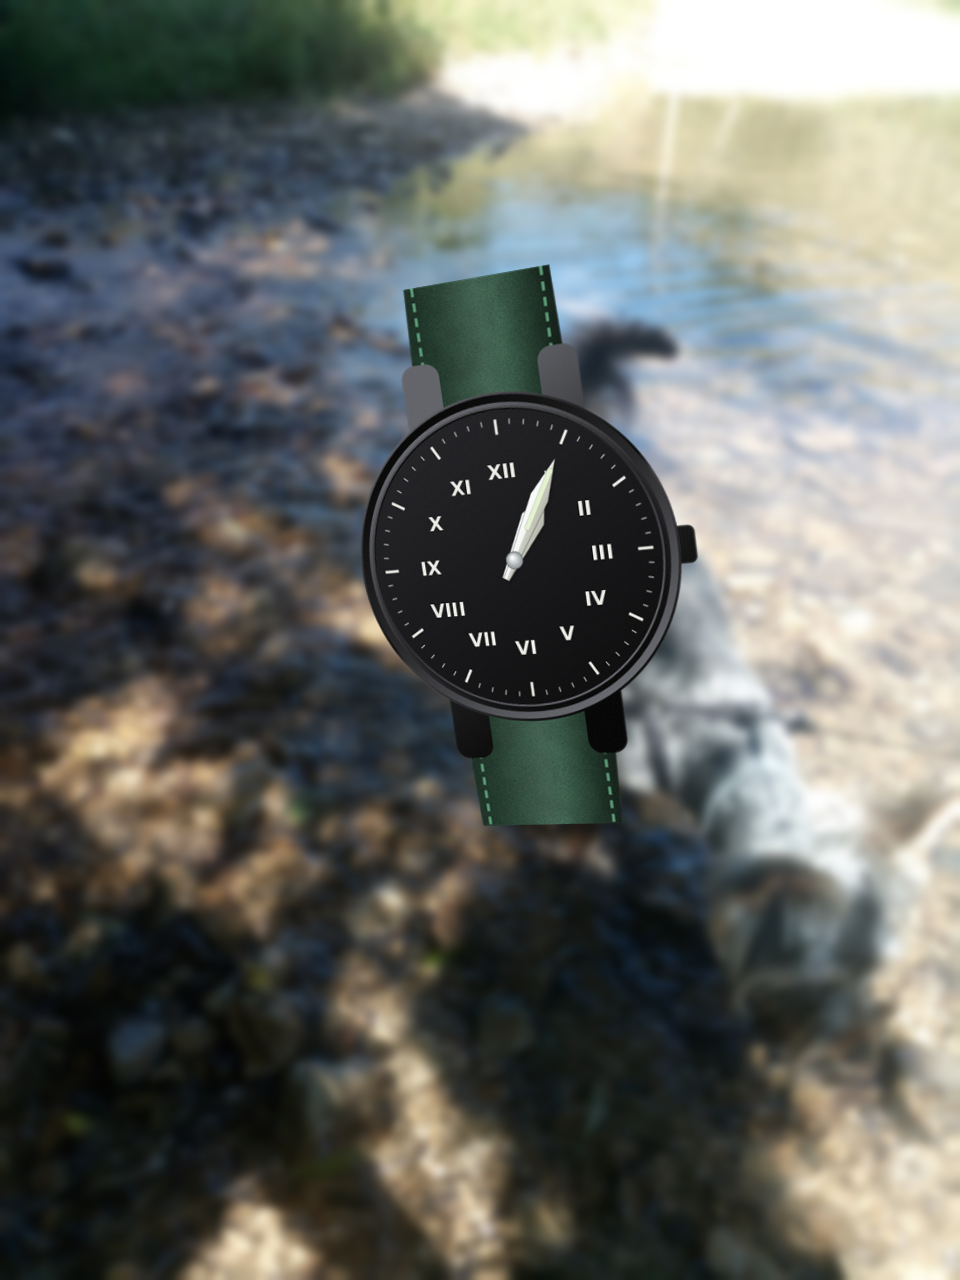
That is 1:05
